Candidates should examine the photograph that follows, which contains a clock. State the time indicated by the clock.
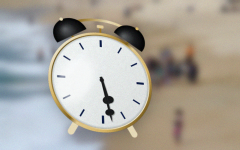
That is 5:28
